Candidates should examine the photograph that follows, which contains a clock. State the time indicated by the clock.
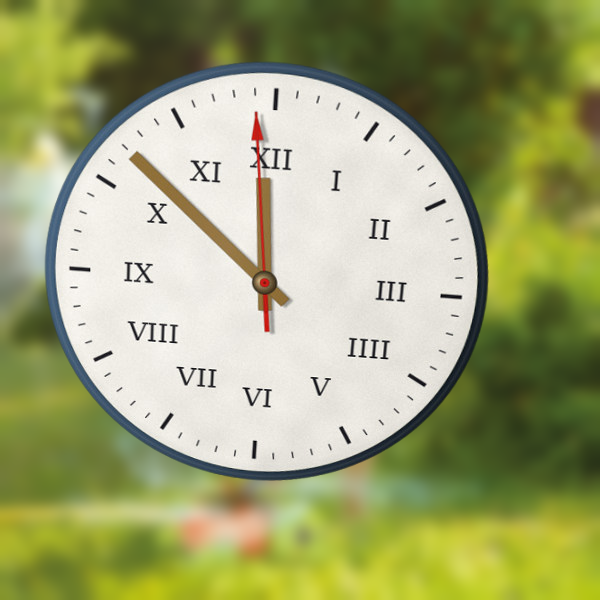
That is 11:51:59
